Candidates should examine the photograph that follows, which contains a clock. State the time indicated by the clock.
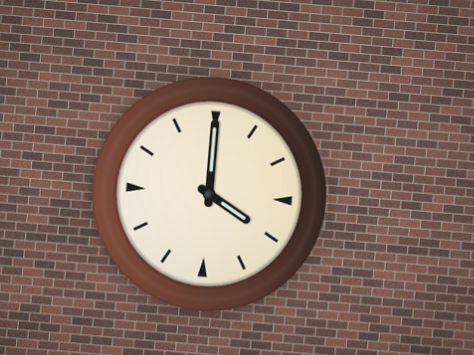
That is 4:00
